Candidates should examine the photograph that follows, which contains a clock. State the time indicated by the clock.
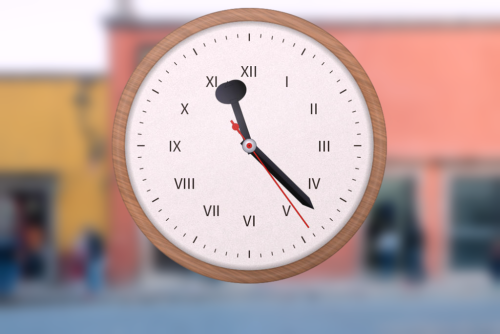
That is 11:22:24
